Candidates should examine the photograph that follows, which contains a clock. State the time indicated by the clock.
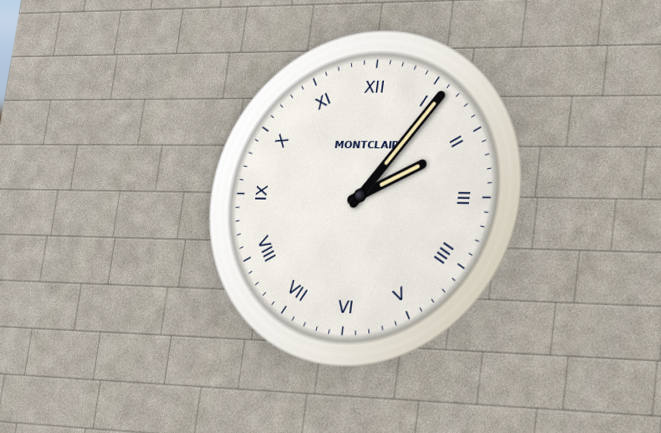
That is 2:06
